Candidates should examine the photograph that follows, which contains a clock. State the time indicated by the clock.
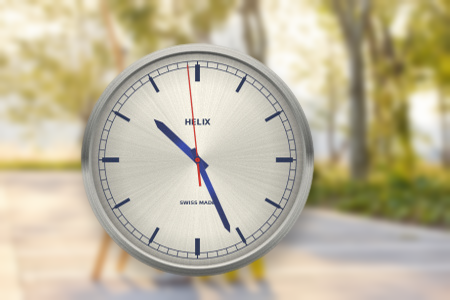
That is 10:25:59
